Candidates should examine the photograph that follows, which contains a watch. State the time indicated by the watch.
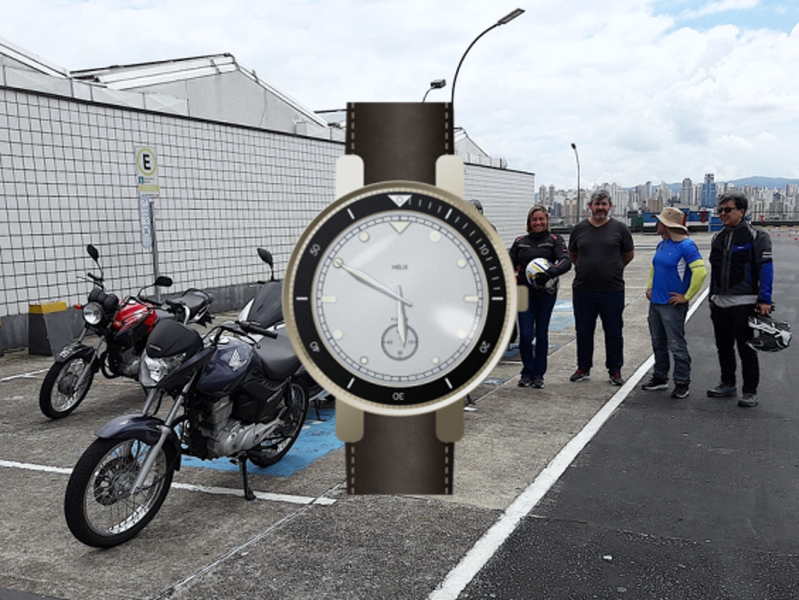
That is 5:50
